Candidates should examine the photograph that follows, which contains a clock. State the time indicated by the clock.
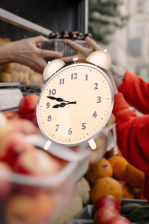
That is 8:48
